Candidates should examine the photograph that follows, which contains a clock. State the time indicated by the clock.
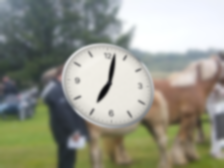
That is 7:02
